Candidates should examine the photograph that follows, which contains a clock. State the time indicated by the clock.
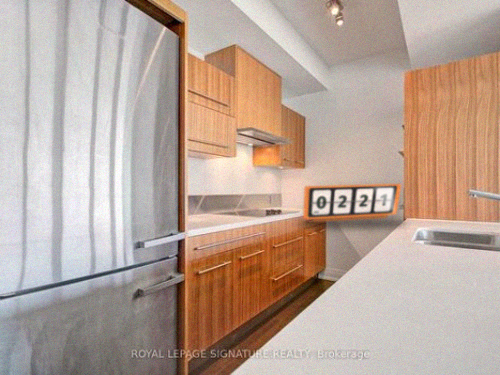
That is 2:21
